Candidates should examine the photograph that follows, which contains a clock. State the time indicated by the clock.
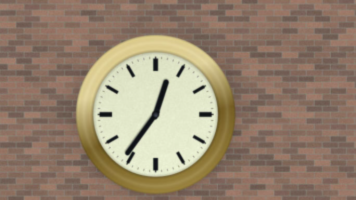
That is 12:36
